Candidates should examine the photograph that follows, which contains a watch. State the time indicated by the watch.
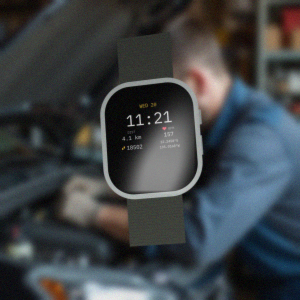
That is 11:21
